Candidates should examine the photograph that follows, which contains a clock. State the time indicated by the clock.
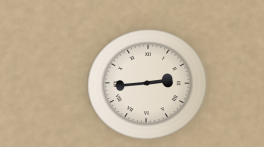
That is 2:44
